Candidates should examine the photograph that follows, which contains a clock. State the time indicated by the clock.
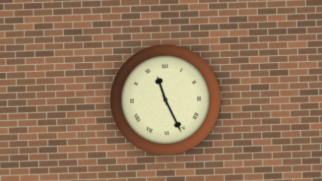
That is 11:26
